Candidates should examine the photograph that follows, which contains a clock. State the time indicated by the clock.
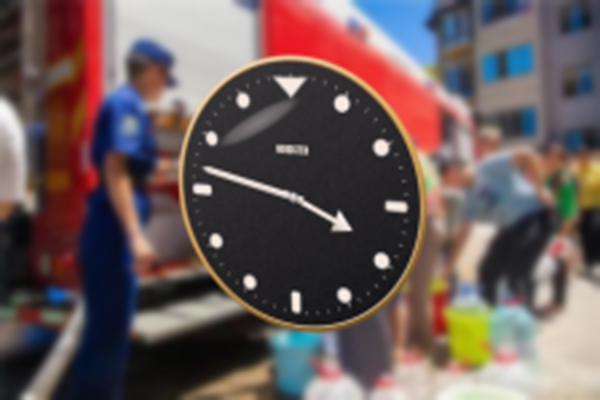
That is 3:47
